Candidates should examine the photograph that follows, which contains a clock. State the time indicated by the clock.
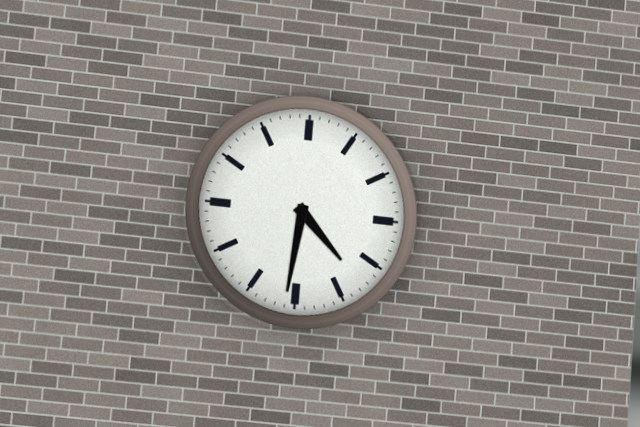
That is 4:31
